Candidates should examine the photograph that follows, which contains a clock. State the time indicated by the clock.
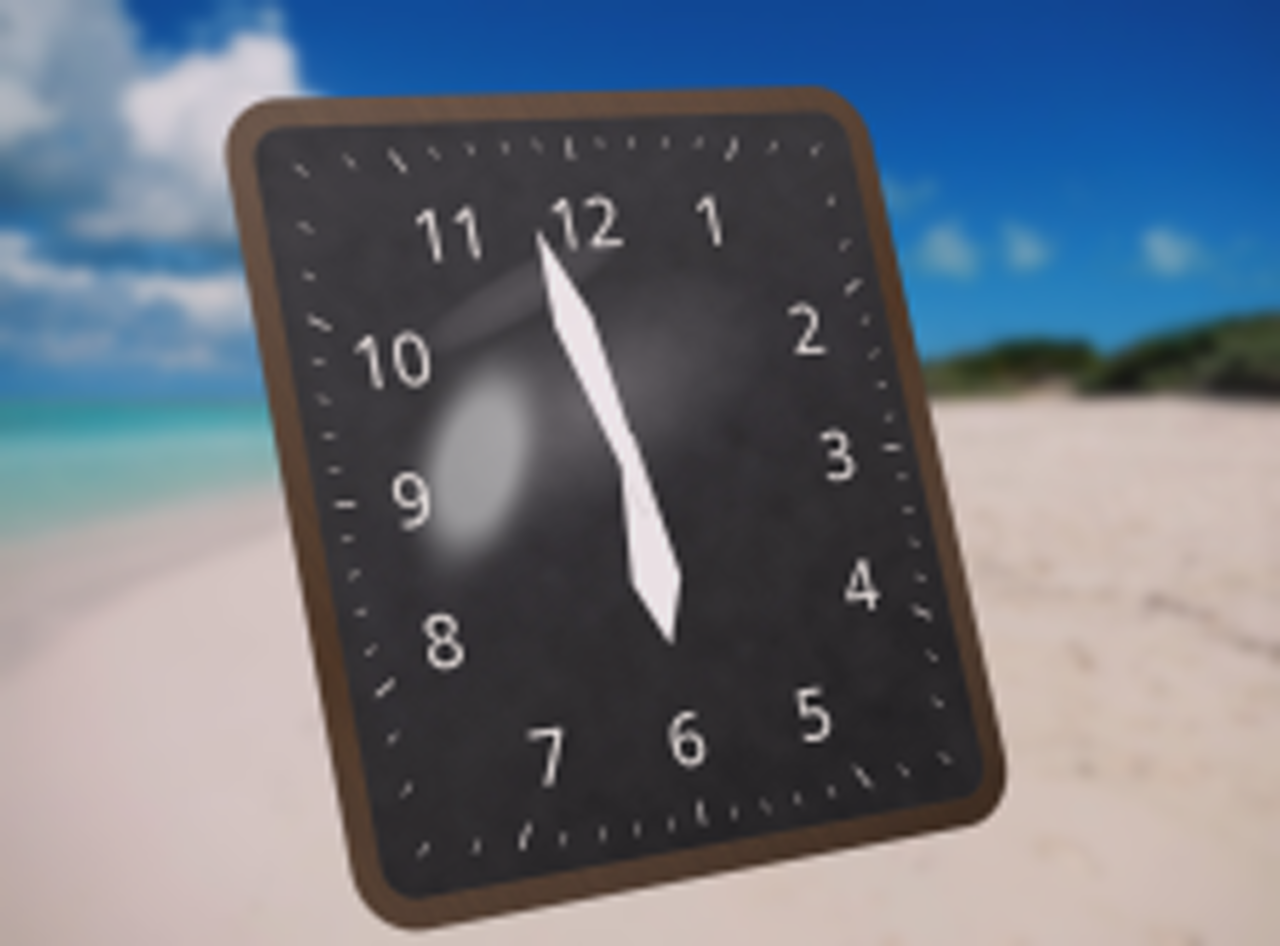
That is 5:58
